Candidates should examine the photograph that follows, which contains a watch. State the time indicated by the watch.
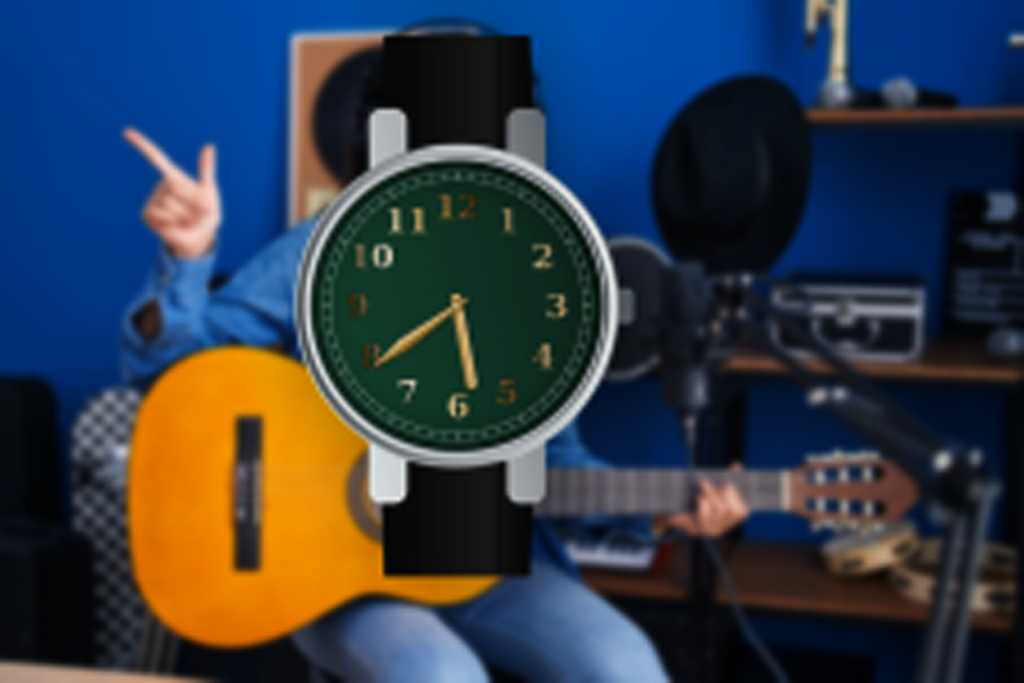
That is 5:39
